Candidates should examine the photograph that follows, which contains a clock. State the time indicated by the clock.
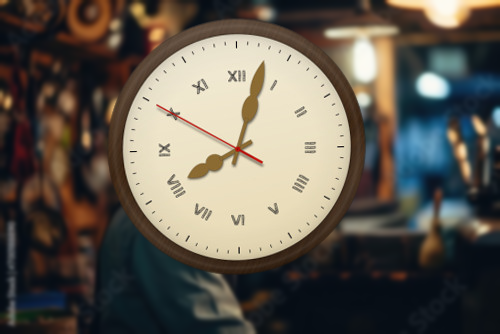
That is 8:02:50
